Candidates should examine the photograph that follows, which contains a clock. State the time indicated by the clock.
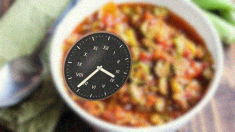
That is 3:36
